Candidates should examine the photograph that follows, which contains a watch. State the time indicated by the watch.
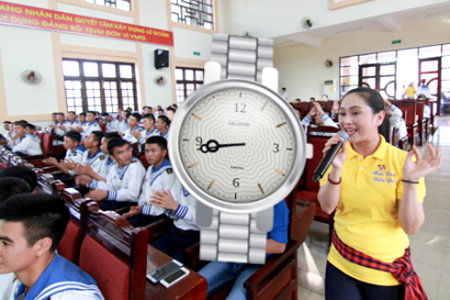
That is 8:43
